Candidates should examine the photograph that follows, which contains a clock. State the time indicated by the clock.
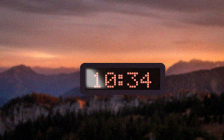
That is 10:34
